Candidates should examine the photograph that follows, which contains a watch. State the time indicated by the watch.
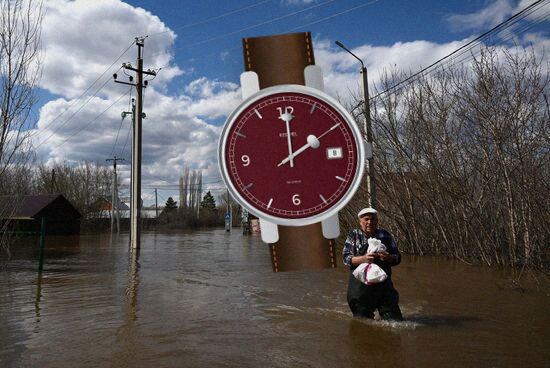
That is 2:00:10
